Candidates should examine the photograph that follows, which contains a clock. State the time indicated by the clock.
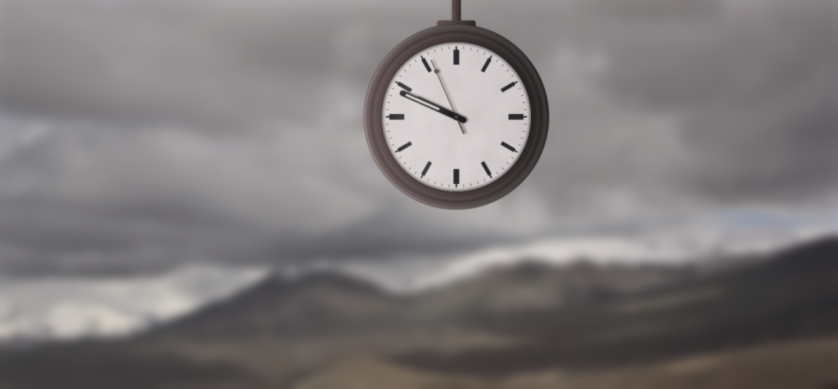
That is 9:48:56
